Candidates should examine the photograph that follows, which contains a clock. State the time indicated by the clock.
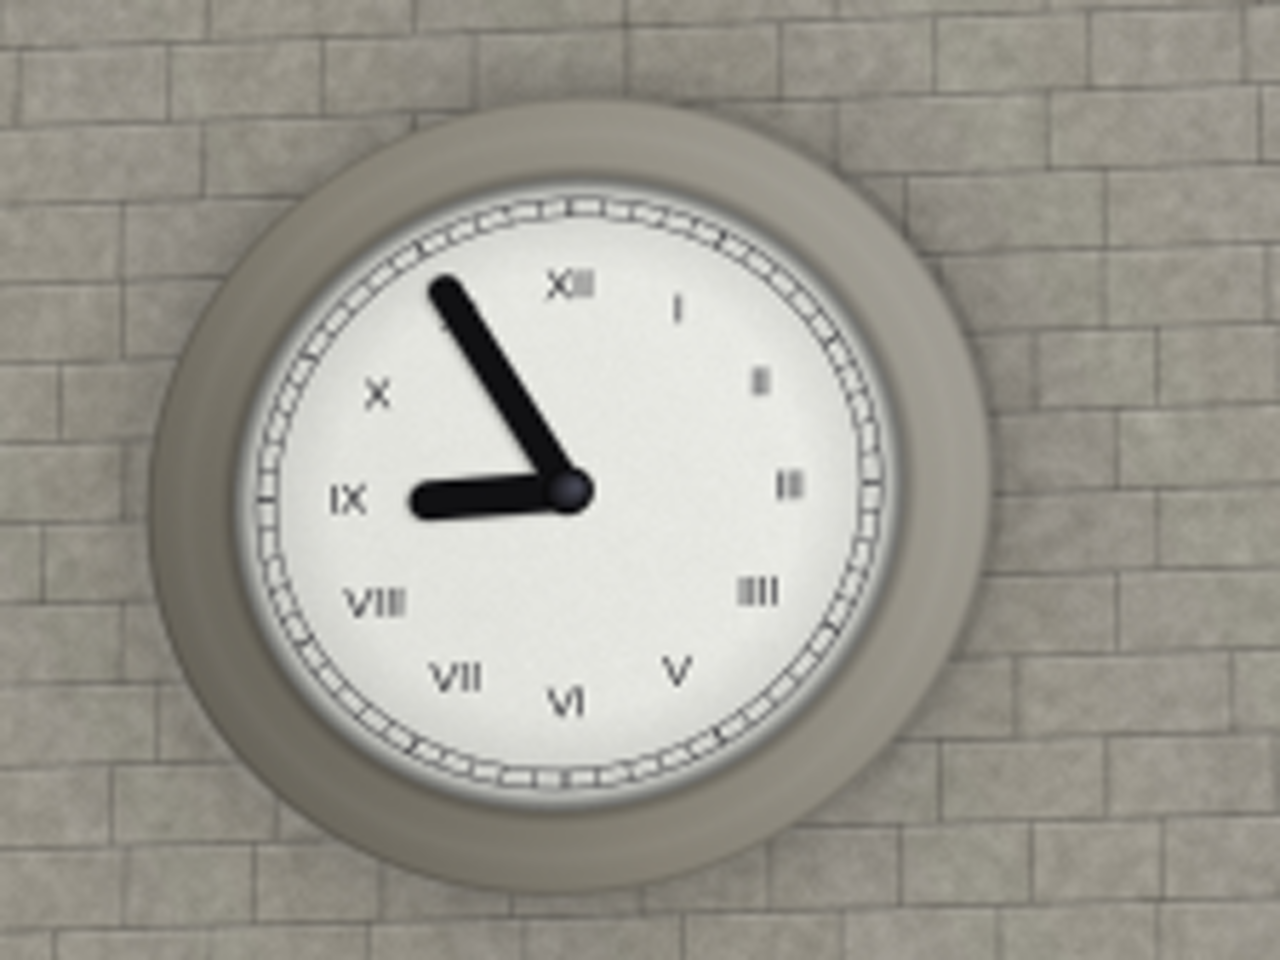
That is 8:55
